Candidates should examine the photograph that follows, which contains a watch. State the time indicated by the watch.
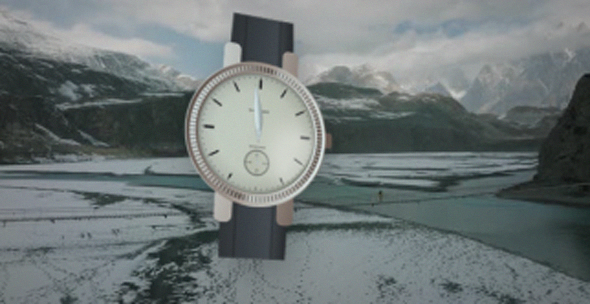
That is 11:59
